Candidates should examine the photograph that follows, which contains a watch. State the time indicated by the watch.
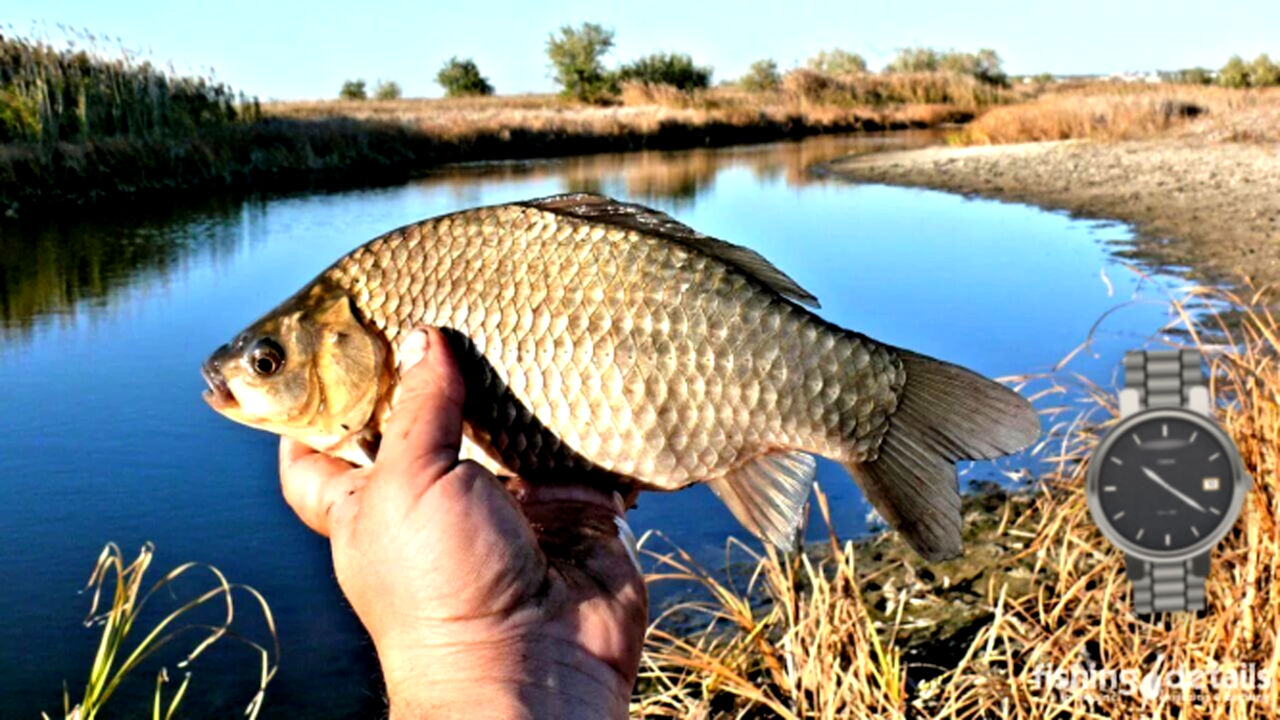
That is 10:21
